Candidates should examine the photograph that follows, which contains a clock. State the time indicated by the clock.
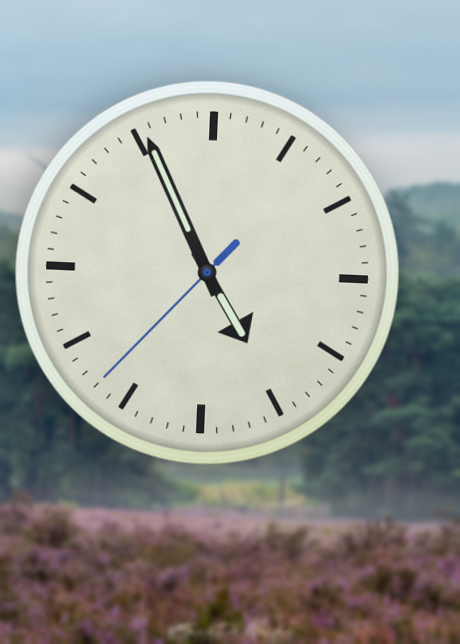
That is 4:55:37
